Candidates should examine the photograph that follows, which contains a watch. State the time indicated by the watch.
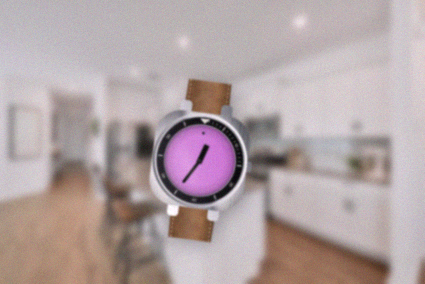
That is 12:35
